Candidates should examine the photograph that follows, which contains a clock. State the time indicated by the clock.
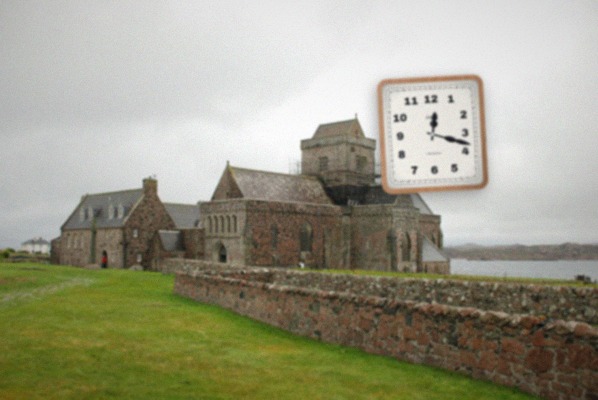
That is 12:18
